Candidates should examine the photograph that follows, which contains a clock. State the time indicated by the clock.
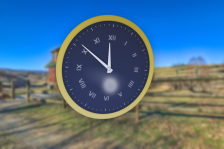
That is 11:51
